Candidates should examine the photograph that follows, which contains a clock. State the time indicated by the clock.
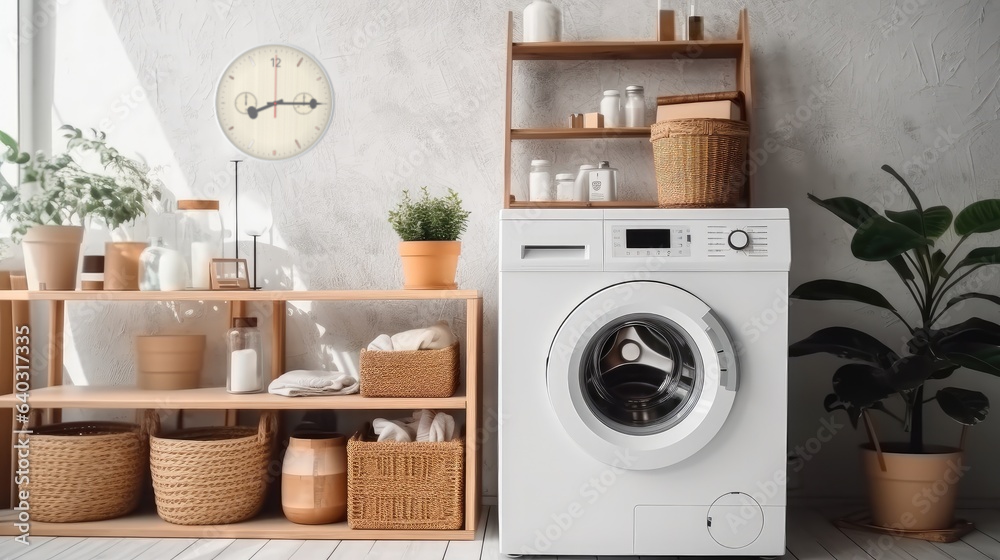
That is 8:15
